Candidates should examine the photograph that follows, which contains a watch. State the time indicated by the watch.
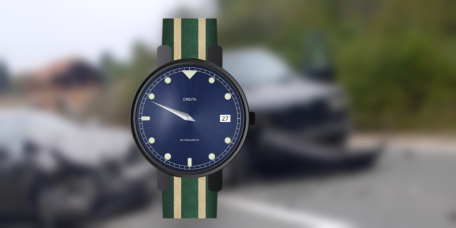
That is 9:49
